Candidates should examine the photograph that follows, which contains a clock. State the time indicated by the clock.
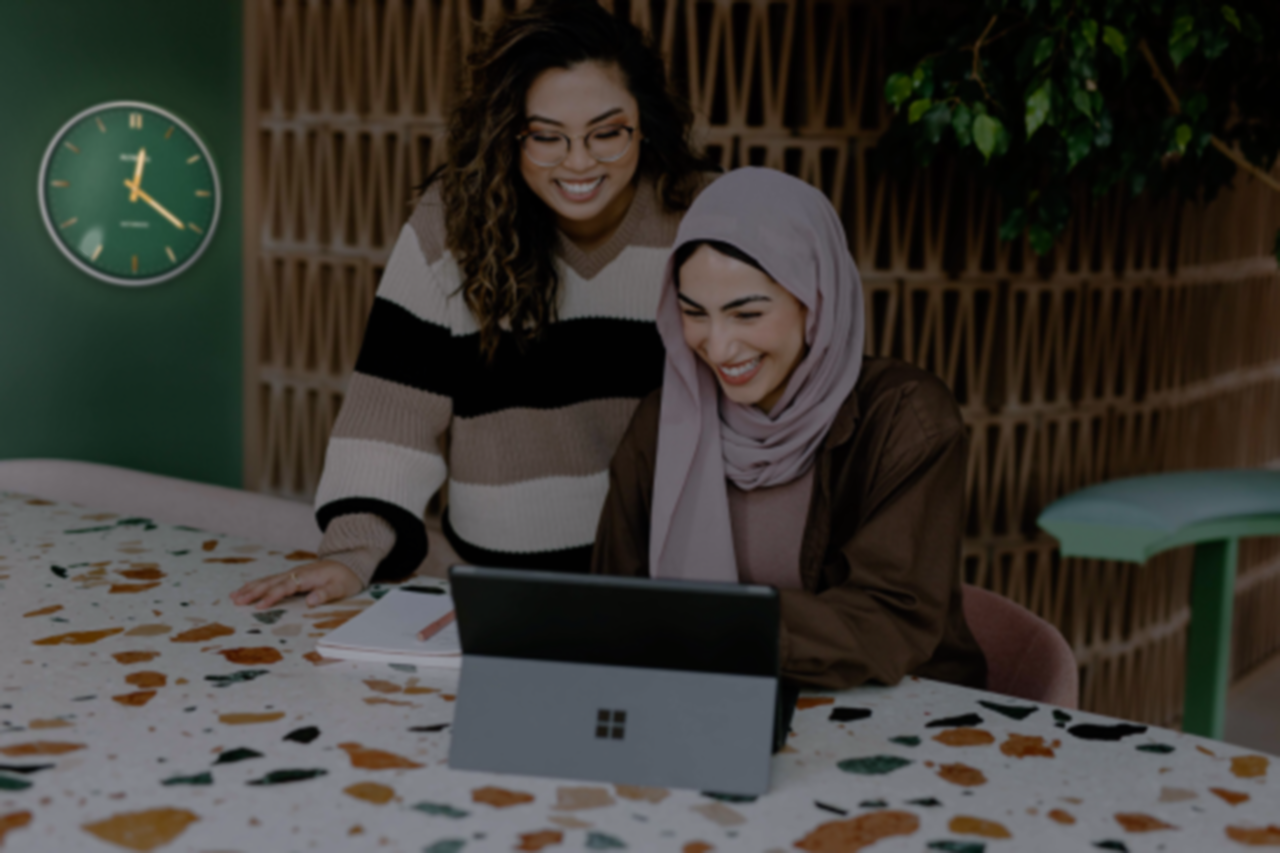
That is 12:21
